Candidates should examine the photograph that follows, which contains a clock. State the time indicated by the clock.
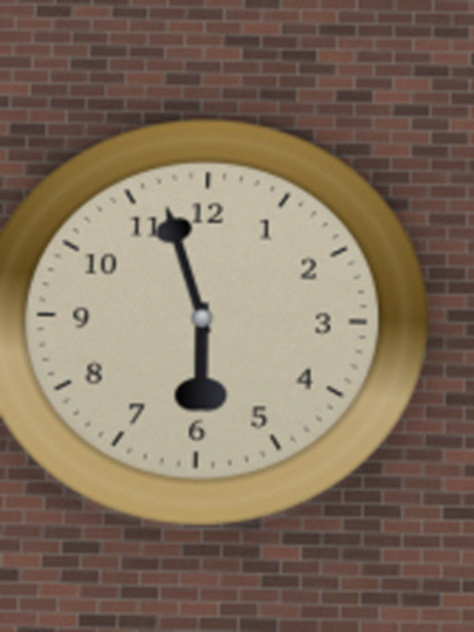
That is 5:57
